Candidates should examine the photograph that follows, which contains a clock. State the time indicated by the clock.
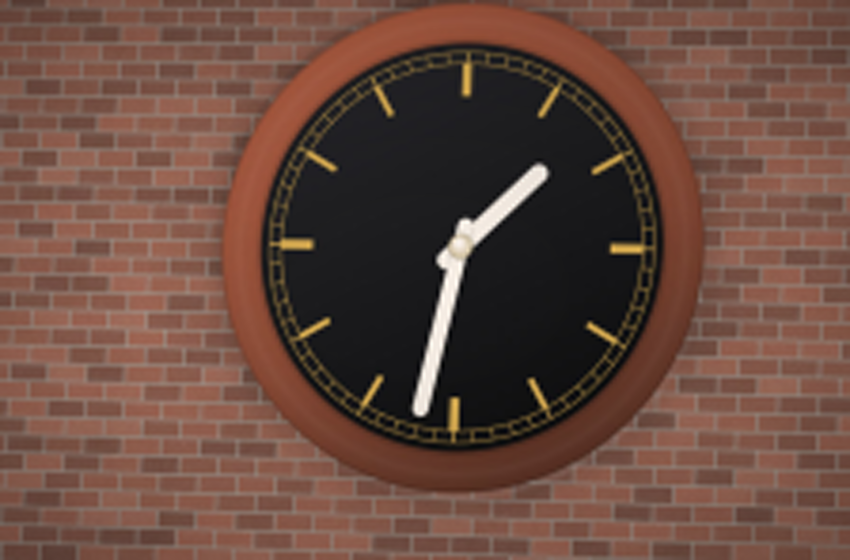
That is 1:32
